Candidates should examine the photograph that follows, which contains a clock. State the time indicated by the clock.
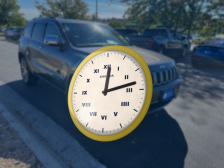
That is 12:13
